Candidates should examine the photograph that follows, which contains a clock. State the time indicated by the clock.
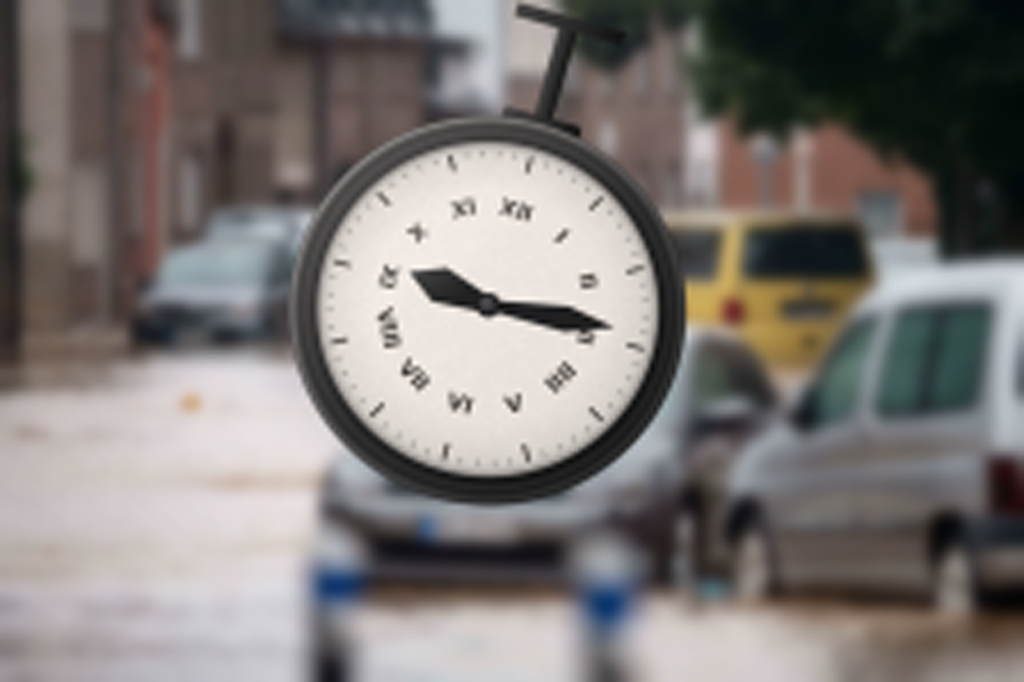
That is 9:14
